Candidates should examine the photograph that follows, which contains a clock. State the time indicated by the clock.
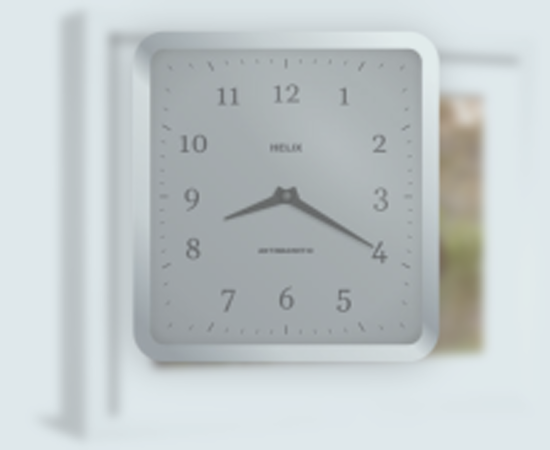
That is 8:20
